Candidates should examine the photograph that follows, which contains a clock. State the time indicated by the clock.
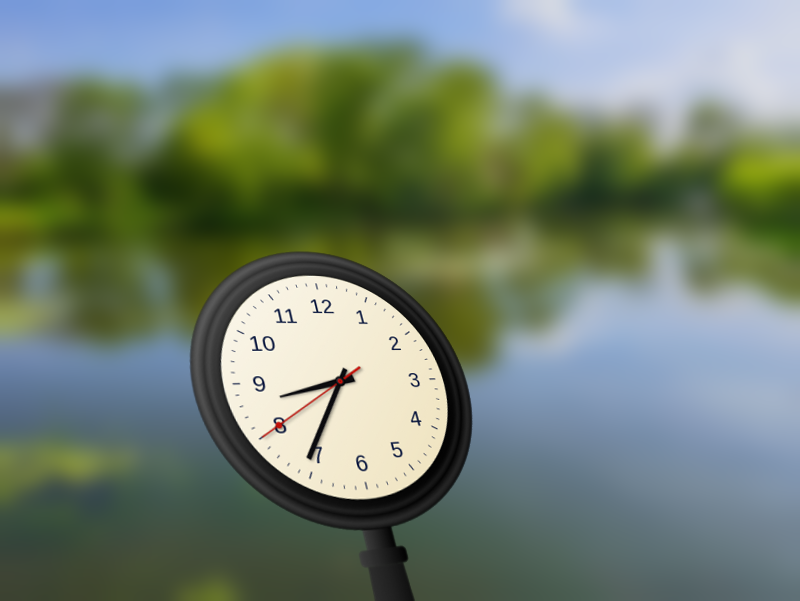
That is 8:35:40
